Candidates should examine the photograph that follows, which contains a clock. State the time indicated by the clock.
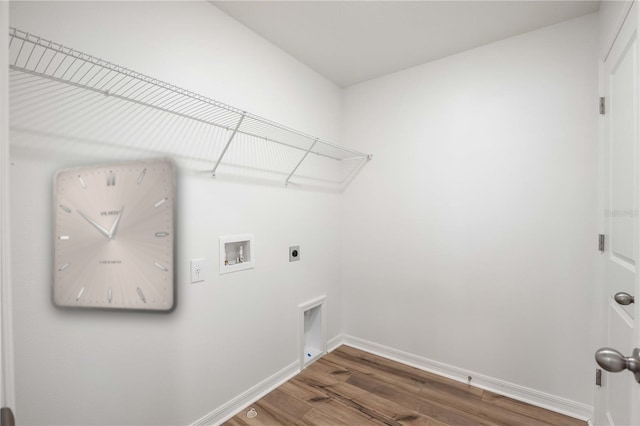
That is 12:51
